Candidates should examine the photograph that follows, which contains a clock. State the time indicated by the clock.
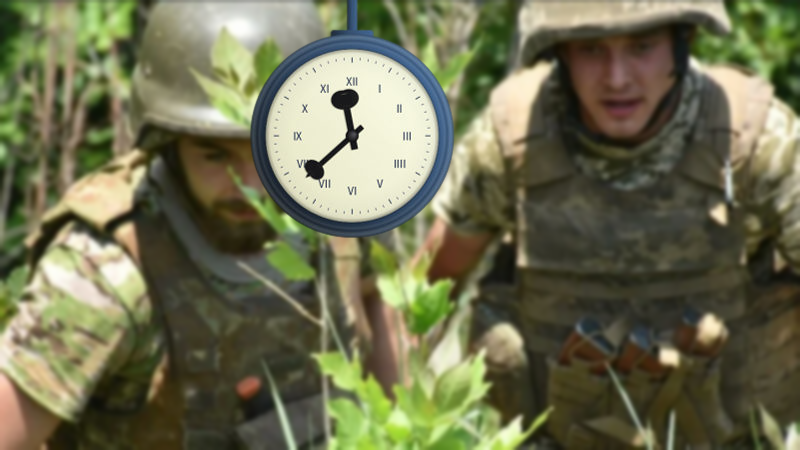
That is 11:38
